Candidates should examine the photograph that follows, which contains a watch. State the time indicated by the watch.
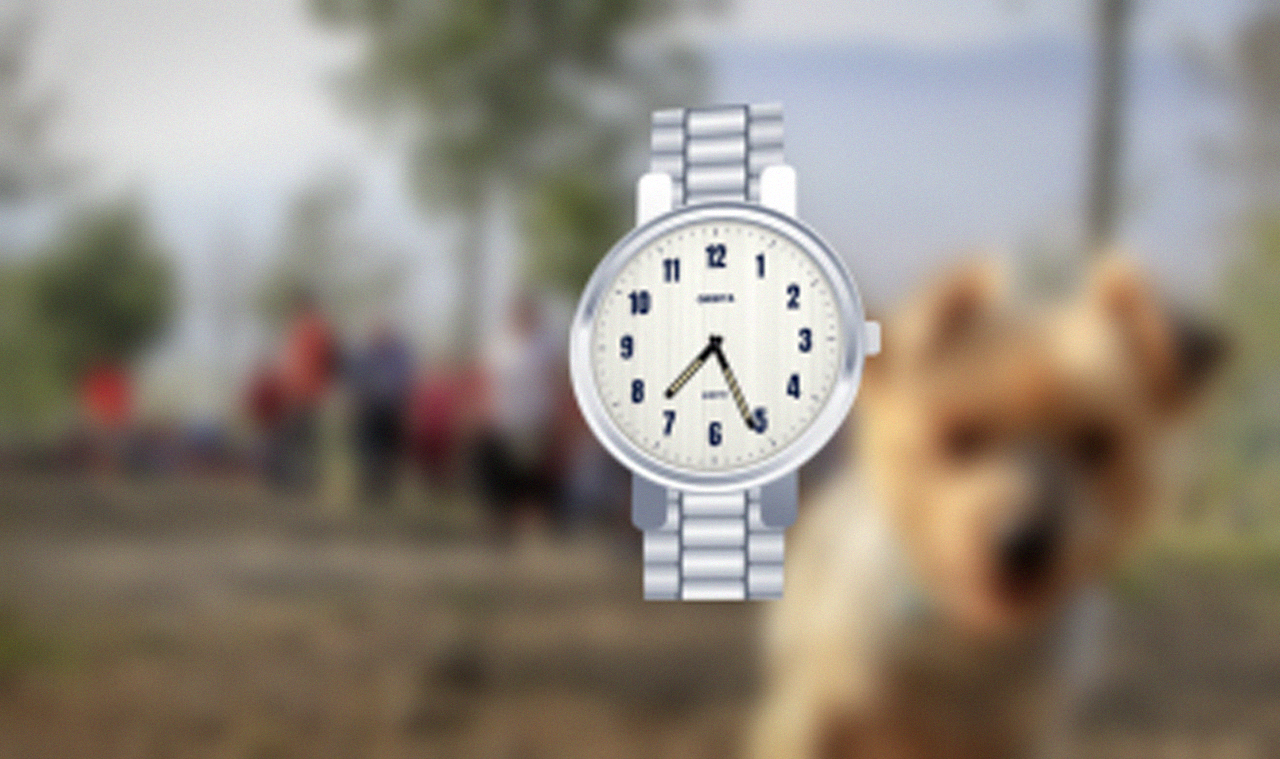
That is 7:26
